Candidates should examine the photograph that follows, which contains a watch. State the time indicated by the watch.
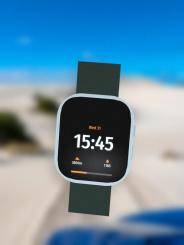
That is 15:45
